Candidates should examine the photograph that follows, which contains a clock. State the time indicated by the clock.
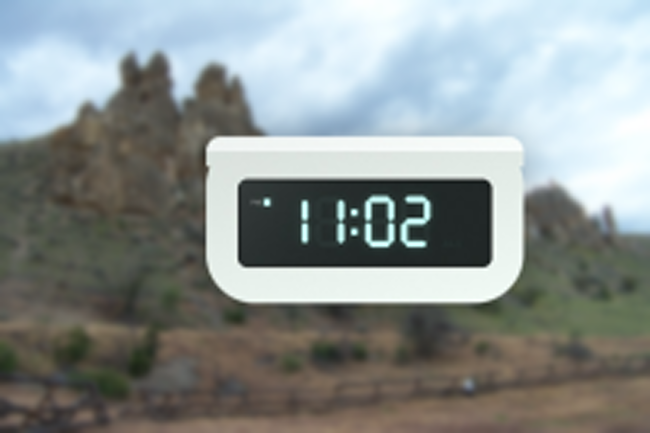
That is 11:02
